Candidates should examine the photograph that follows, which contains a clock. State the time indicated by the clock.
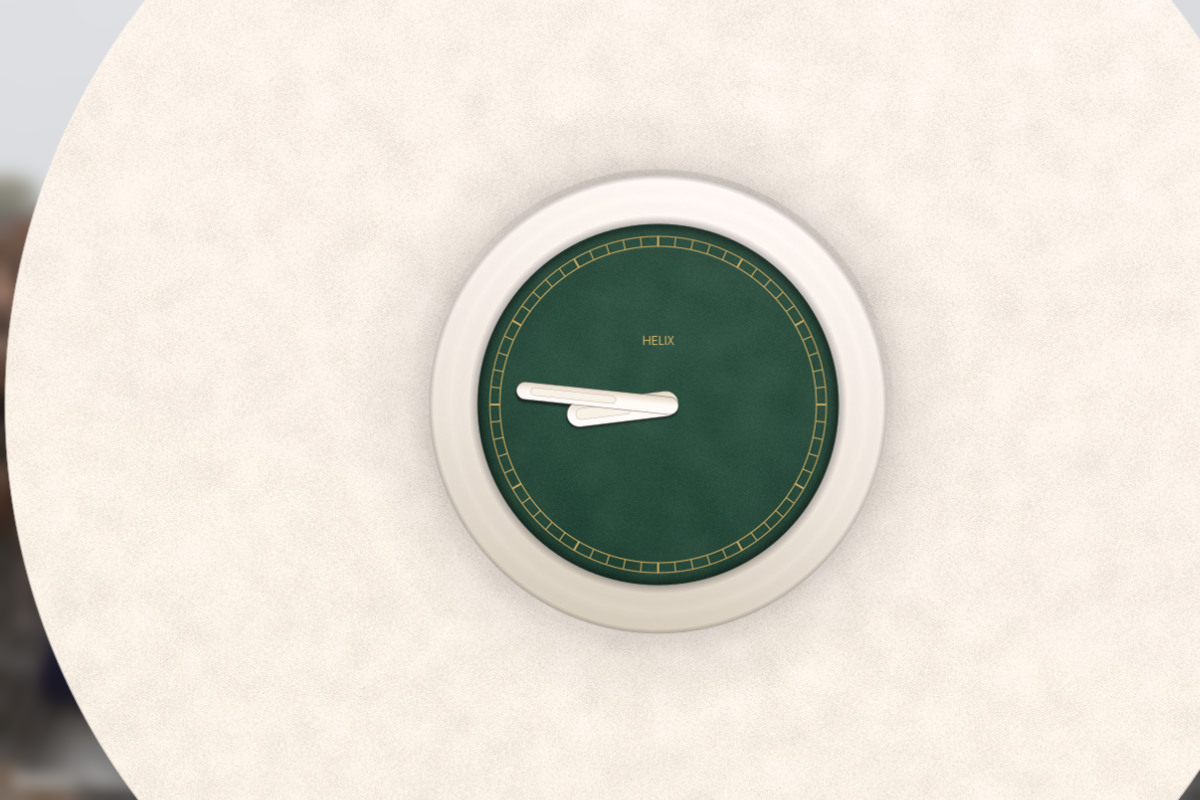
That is 8:46
